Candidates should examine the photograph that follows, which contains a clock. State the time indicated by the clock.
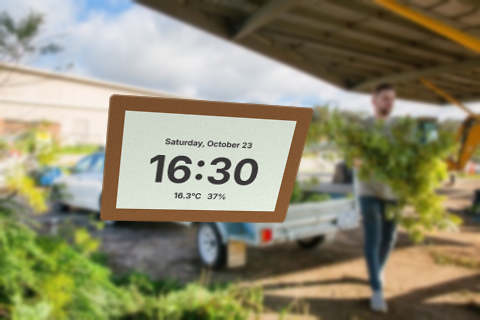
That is 16:30
